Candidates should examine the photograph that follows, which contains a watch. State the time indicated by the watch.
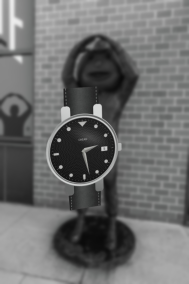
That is 2:28
